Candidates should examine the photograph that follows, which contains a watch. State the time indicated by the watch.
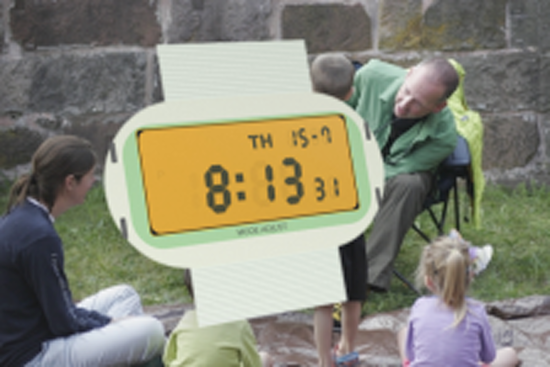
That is 8:13:31
